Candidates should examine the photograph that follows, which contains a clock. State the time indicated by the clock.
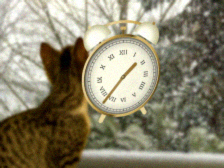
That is 1:37
